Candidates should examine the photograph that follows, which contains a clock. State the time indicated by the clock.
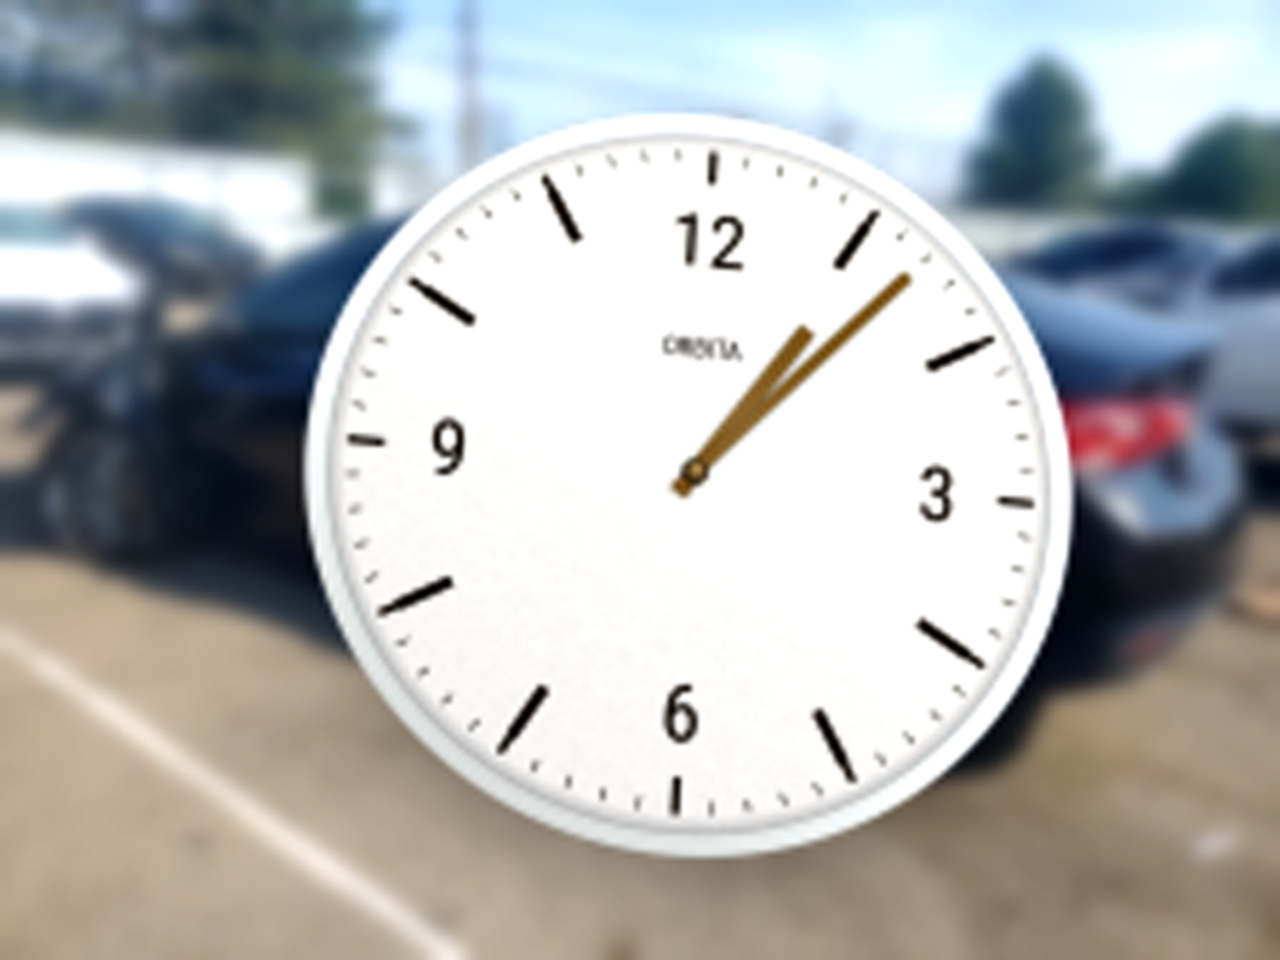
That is 1:07
